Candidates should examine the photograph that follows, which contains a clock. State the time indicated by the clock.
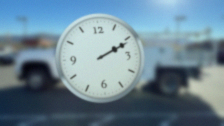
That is 2:11
